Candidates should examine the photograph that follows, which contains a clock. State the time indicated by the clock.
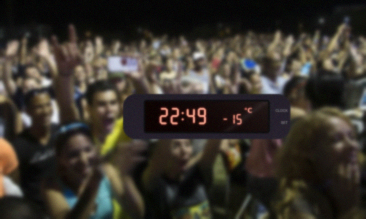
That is 22:49
